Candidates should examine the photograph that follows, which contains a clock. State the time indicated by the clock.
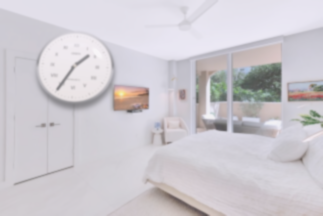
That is 1:35
